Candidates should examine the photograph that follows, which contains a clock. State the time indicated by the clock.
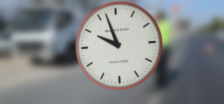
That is 9:57
